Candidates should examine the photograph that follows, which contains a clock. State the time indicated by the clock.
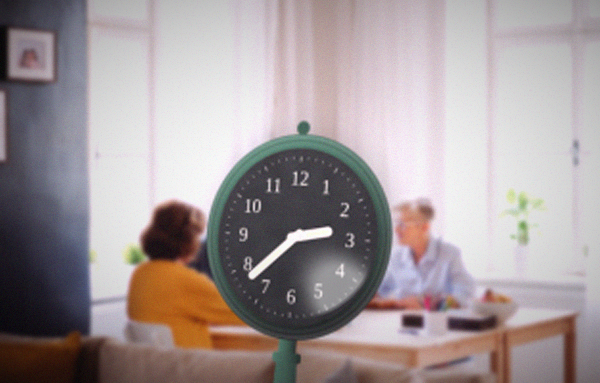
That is 2:38
